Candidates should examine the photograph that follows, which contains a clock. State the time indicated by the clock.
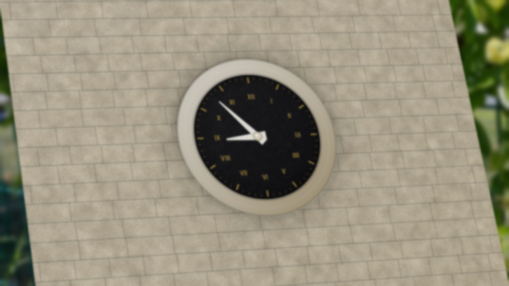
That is 8:53
